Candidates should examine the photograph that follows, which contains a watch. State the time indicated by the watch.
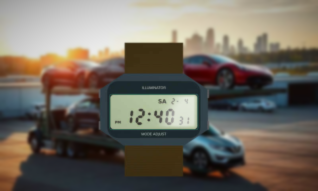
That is 12:40
